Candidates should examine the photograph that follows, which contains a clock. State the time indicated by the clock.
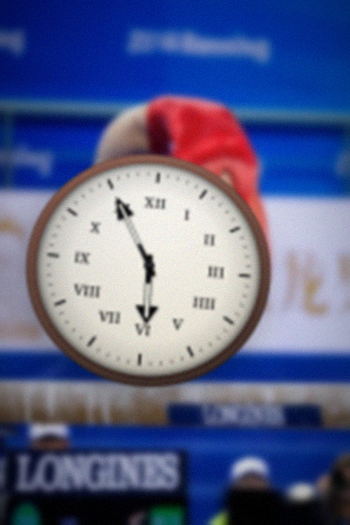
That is 5:55
